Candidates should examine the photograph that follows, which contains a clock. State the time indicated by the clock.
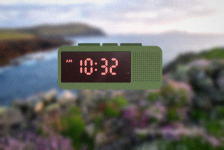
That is 10:32
